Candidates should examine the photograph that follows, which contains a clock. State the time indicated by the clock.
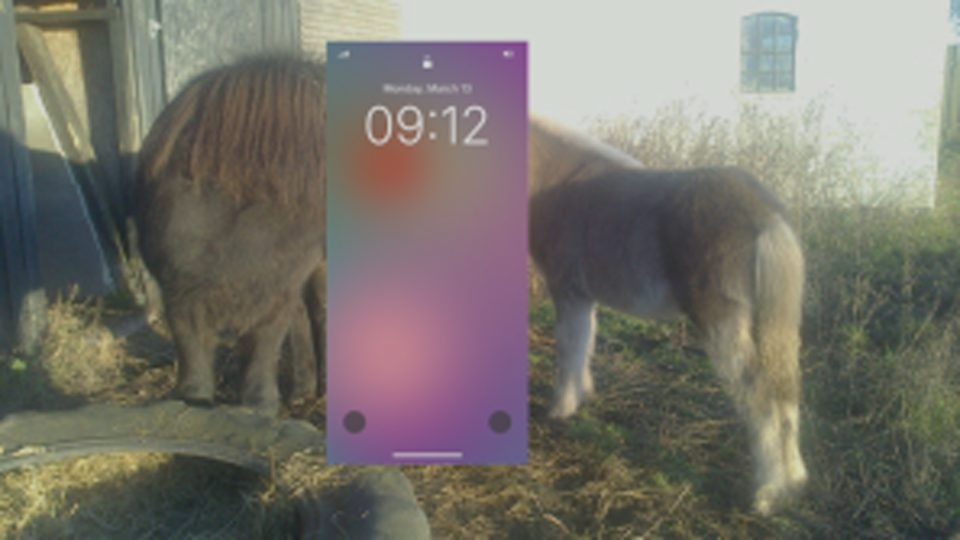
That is 9:12
